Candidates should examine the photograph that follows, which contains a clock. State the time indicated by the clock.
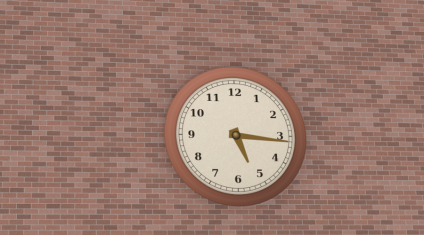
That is 5:16
